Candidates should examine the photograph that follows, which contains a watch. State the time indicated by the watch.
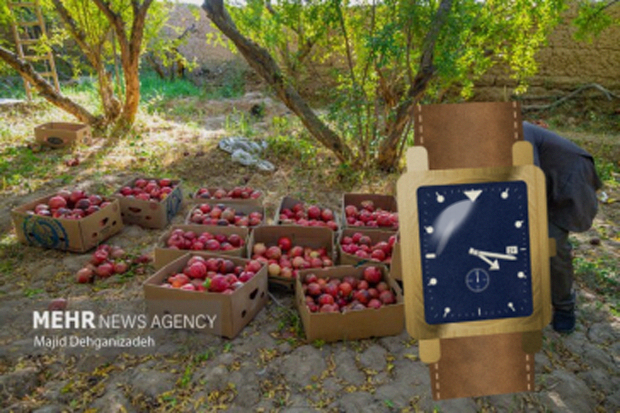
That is 4:17
